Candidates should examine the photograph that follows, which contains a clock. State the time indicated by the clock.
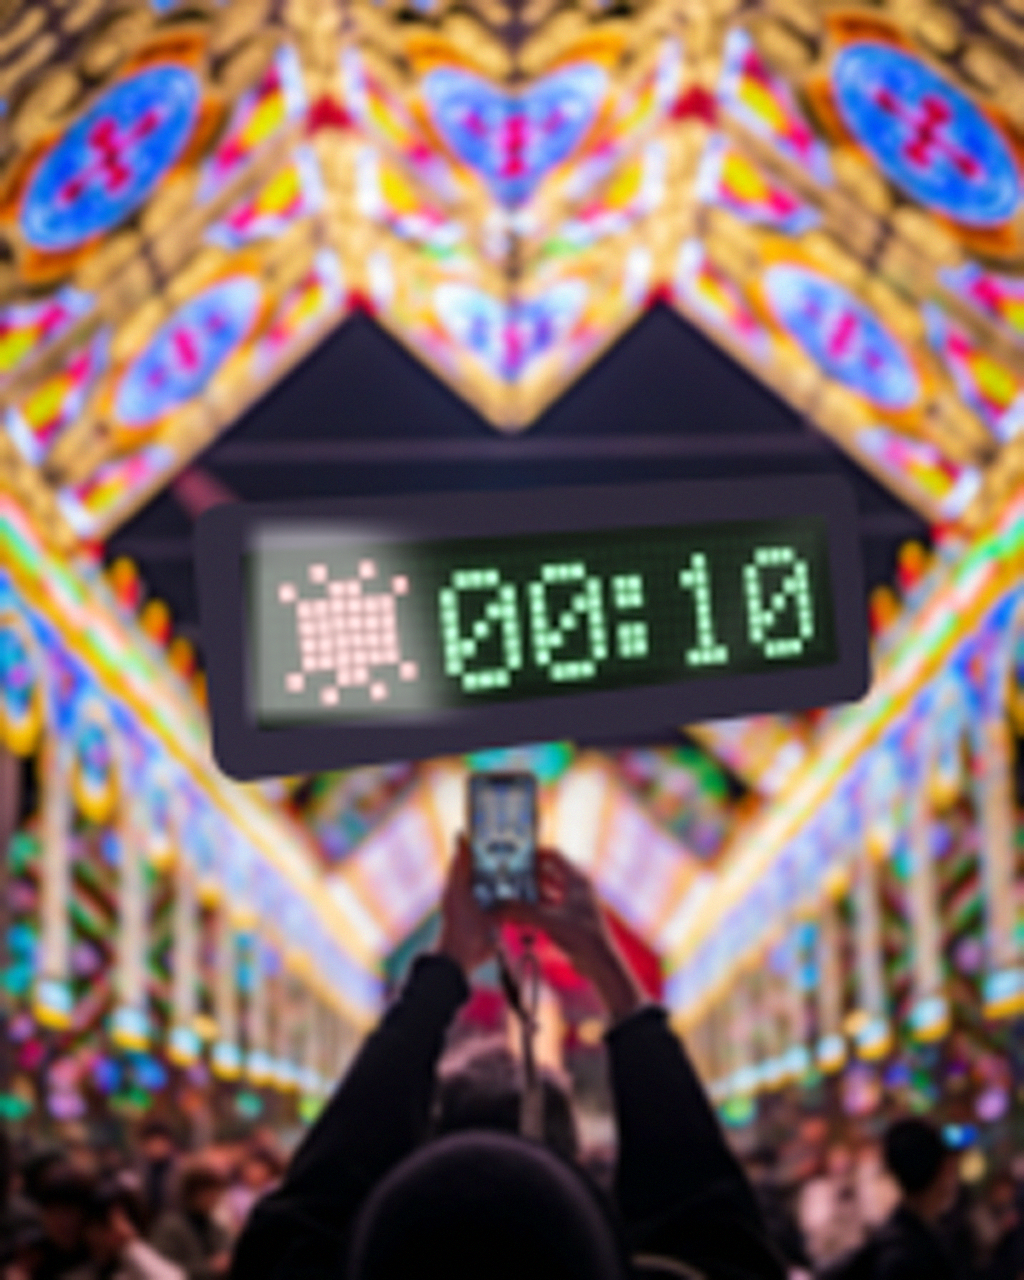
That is 0:10
